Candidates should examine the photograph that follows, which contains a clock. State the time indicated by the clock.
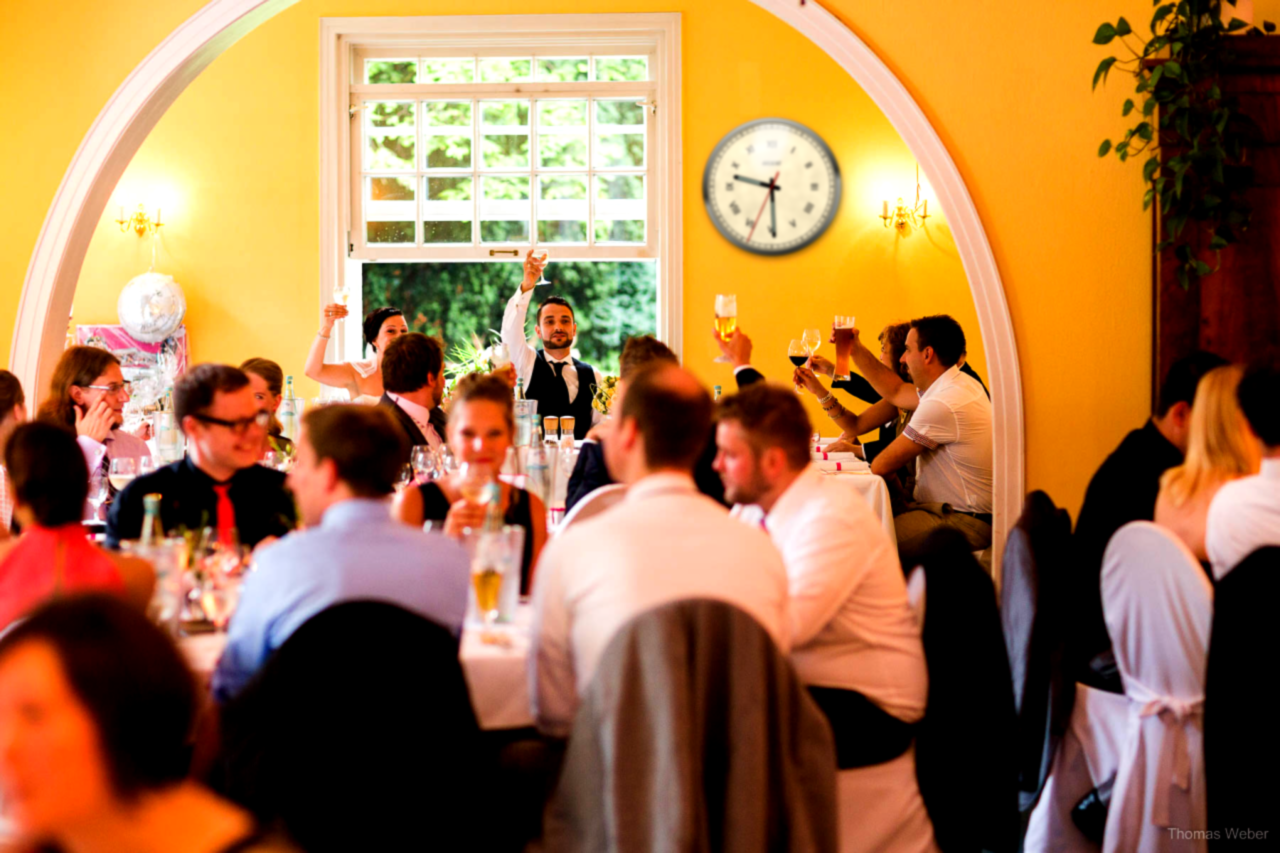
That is 9:29:34
